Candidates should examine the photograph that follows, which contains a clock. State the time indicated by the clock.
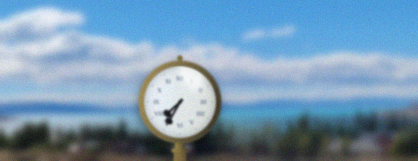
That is 7:35
